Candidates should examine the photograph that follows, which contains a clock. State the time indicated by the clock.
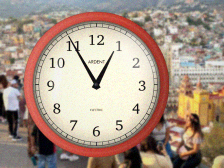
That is 12:55
